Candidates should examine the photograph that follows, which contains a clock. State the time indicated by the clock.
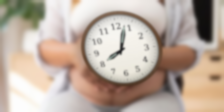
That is 8:03
